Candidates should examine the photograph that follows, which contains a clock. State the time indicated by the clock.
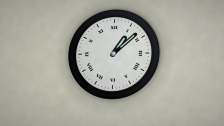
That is 1:08
